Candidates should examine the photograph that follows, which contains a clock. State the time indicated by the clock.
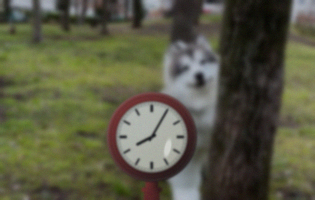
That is 8:05
